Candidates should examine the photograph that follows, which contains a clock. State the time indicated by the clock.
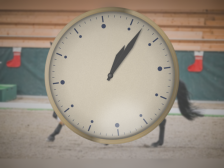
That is 1:07
